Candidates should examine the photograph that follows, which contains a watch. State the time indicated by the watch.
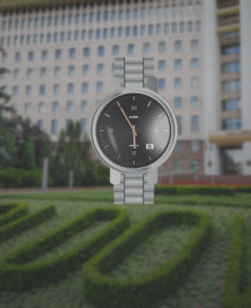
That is 5:55
